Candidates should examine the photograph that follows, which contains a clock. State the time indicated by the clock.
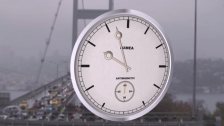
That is 9:57
